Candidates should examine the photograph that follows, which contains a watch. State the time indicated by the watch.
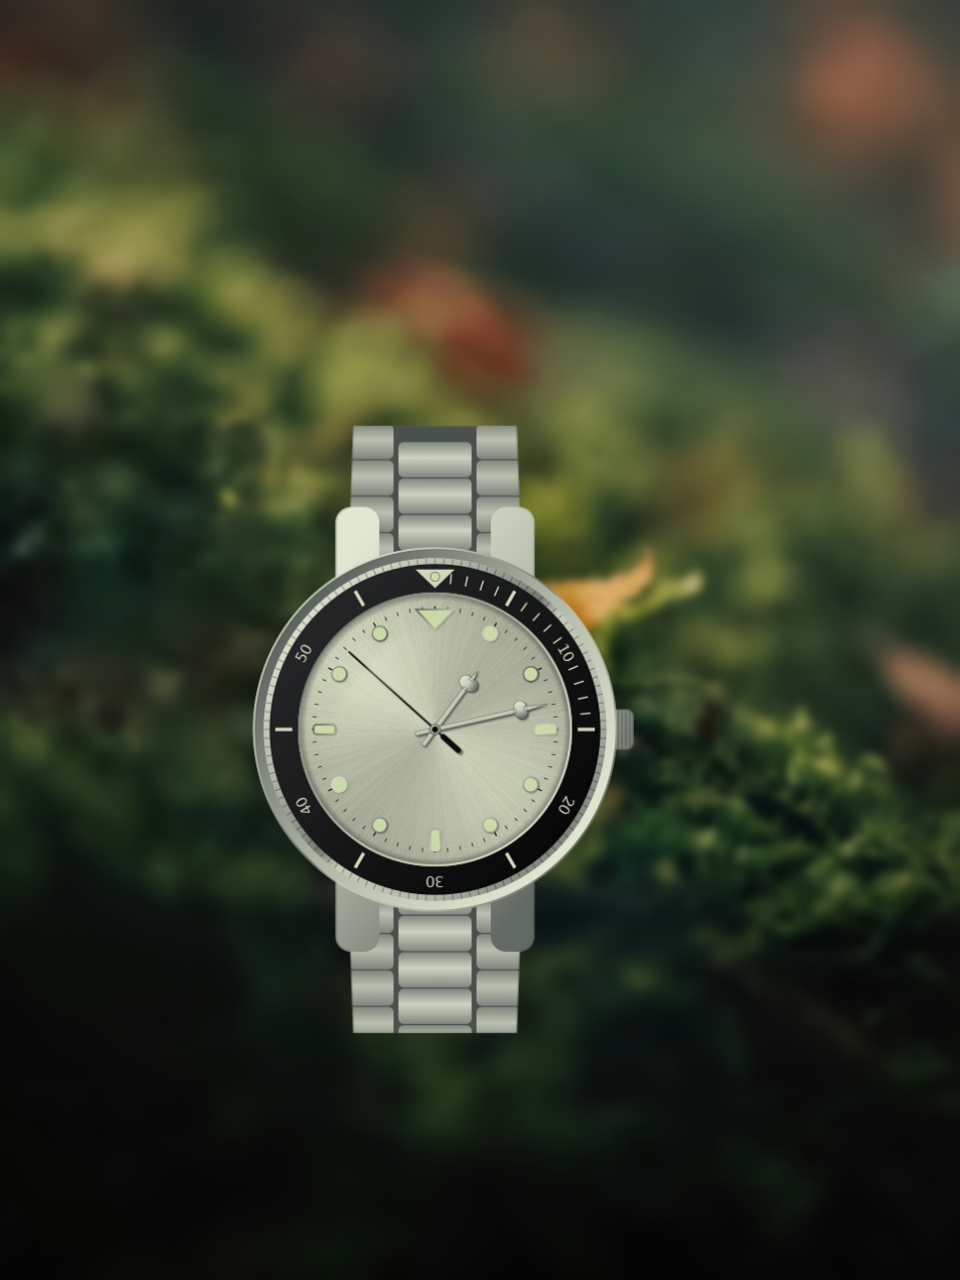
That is 1:12:52
